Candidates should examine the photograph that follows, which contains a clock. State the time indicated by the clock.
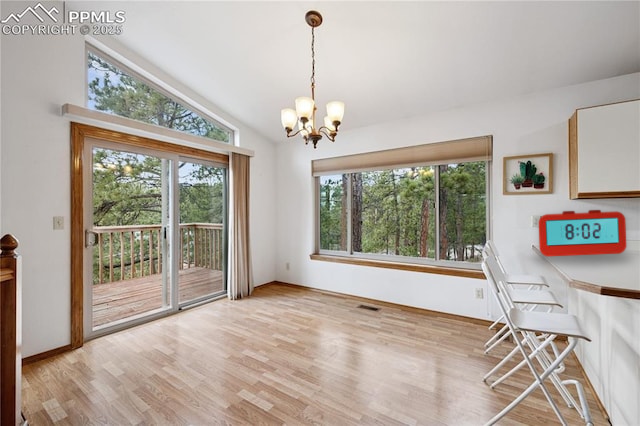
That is 8:02
